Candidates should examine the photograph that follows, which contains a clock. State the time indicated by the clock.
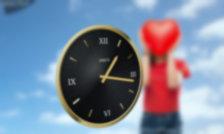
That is 1:17
